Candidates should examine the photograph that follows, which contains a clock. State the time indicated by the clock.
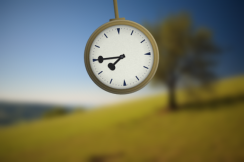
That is 7:45
